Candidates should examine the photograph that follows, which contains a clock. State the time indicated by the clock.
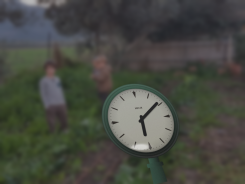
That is 6:09
